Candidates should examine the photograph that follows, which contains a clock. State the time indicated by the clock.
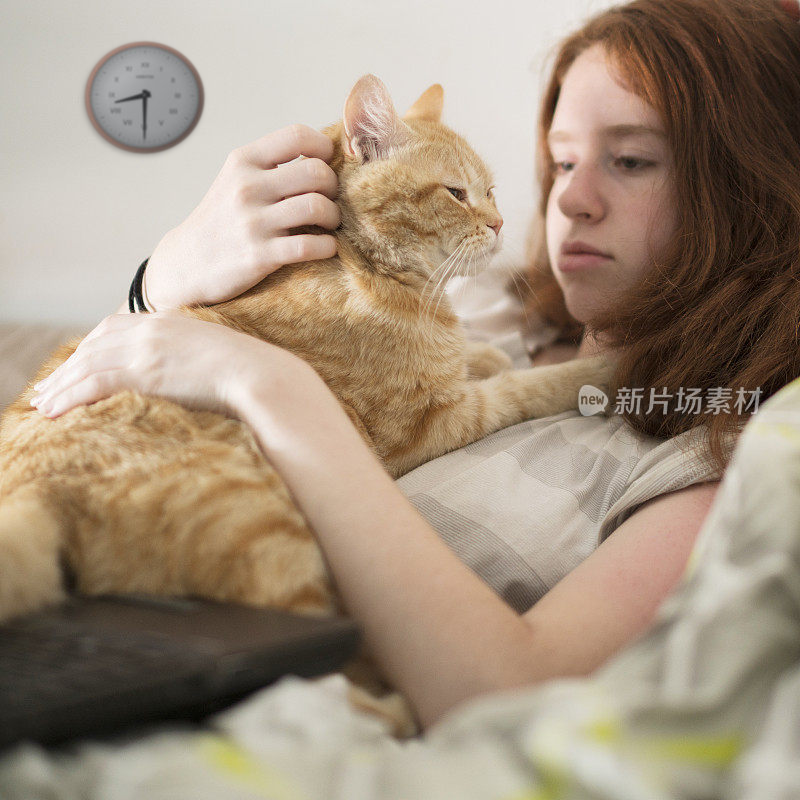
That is 8:30
